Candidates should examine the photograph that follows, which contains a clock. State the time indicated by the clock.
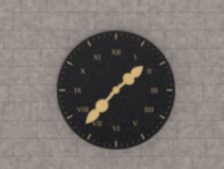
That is 1:37
